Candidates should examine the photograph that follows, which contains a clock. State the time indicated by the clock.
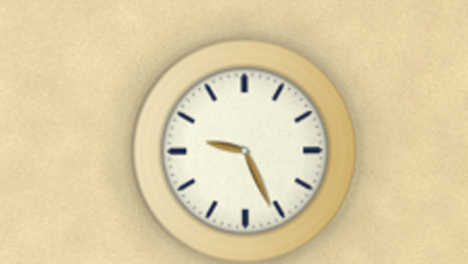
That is 9:26
